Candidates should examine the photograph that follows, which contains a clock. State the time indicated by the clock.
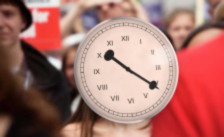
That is 10:21
